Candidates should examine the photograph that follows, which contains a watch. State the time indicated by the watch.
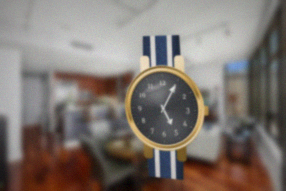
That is 5:05
